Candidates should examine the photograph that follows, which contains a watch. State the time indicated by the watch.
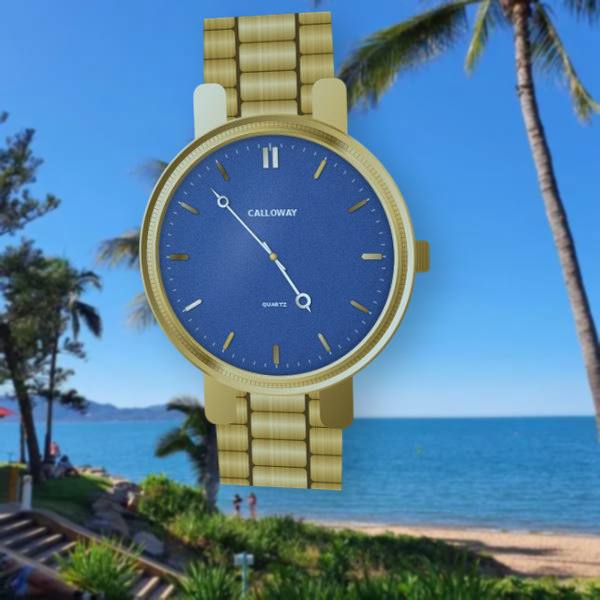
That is 4:53
